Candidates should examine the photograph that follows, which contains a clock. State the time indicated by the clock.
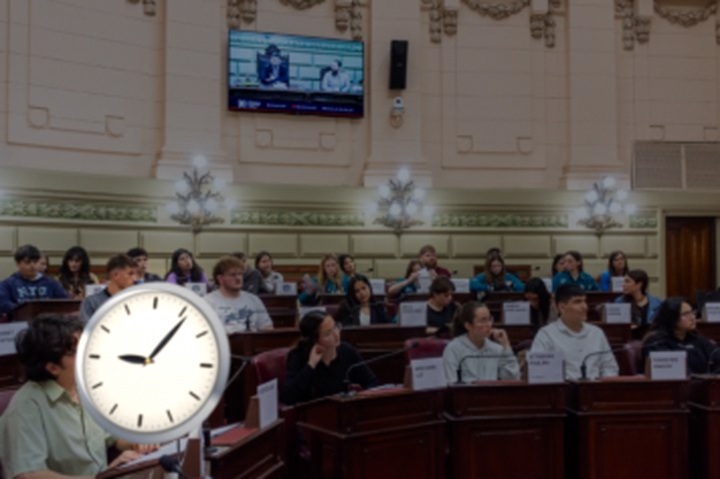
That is 9:06
